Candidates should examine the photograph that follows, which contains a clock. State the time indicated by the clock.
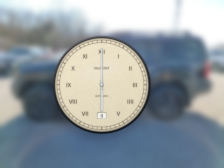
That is 6:00
